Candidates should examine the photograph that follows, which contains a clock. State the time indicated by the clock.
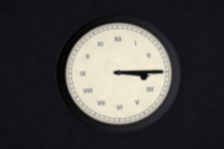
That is 3:15
